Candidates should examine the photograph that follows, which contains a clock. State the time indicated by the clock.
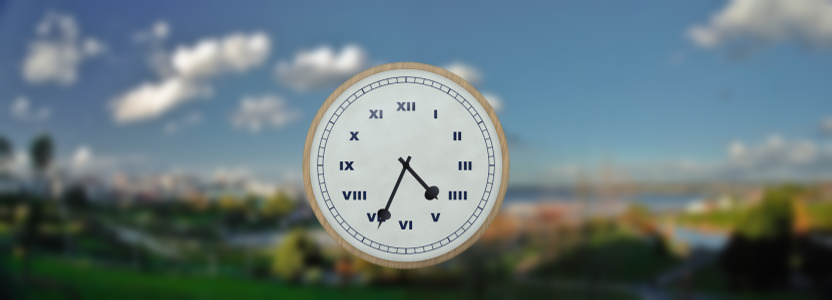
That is 4:34
